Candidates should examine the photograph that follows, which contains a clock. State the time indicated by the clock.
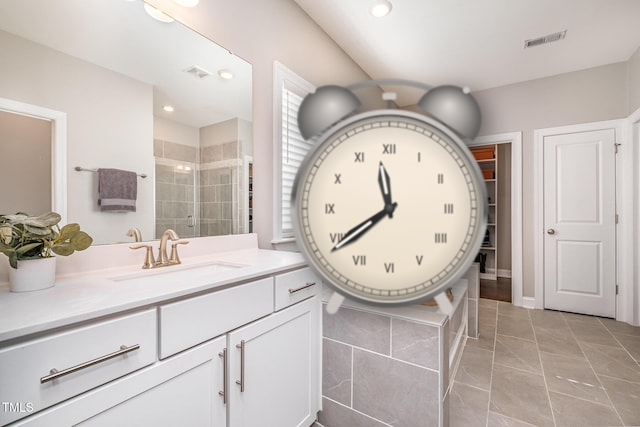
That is 11:39
